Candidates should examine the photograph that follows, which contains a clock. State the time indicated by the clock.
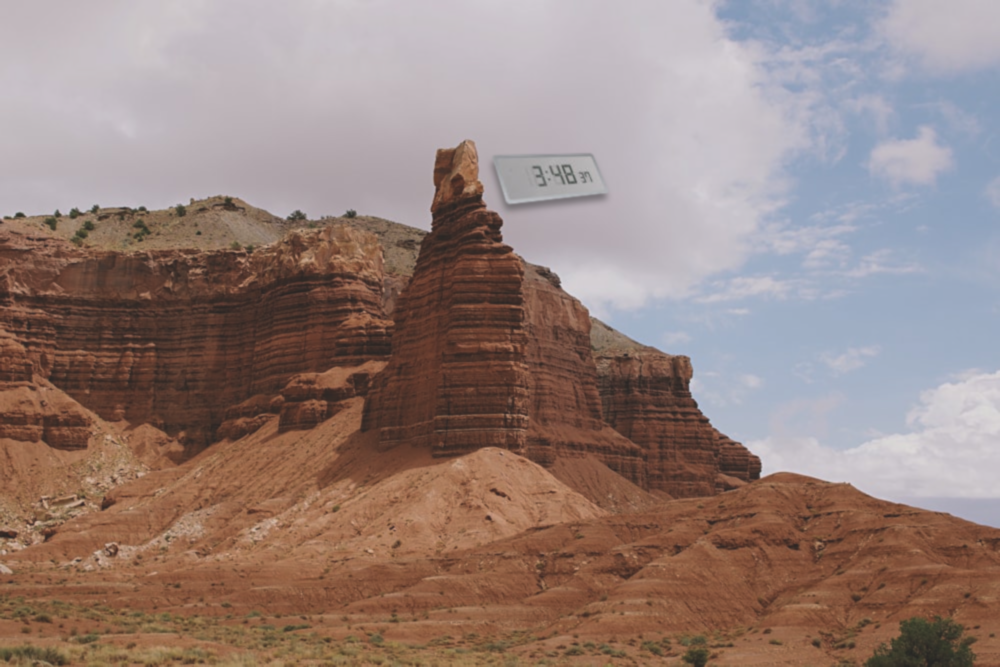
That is 3:48:37
